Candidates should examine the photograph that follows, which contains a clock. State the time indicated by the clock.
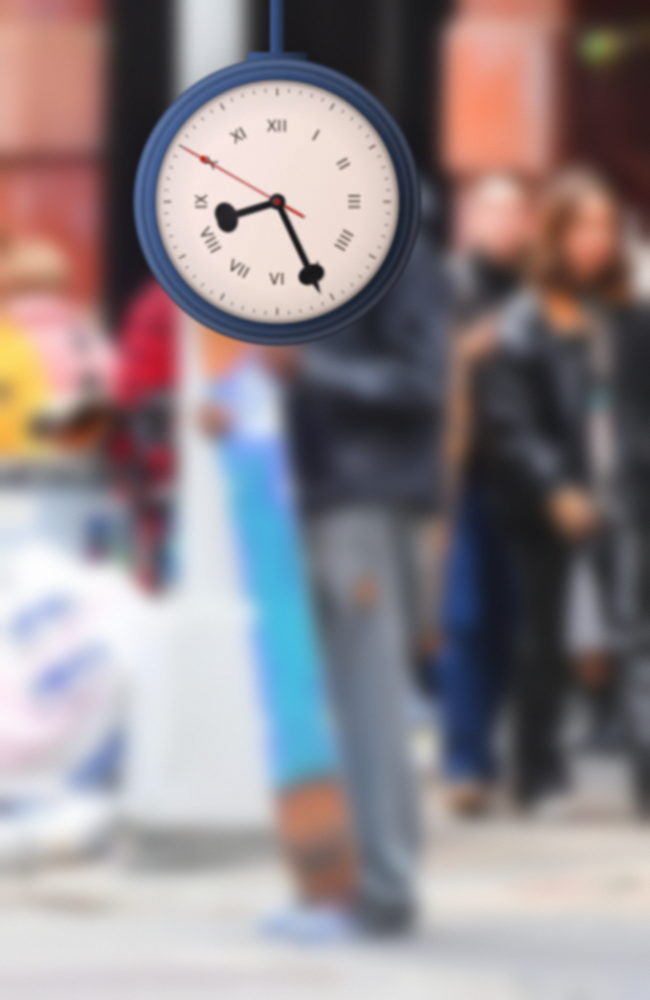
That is 8:25:50
